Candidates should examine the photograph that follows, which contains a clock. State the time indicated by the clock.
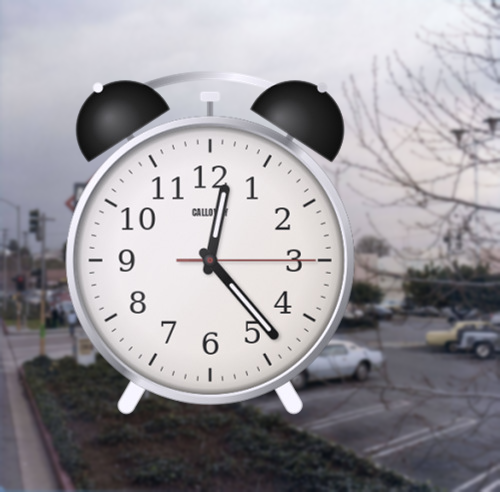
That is 12:23:15
